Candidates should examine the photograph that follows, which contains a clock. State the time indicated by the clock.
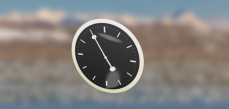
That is 4:55
